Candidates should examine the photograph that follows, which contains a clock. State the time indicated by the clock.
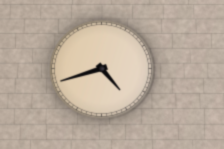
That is 4:42
